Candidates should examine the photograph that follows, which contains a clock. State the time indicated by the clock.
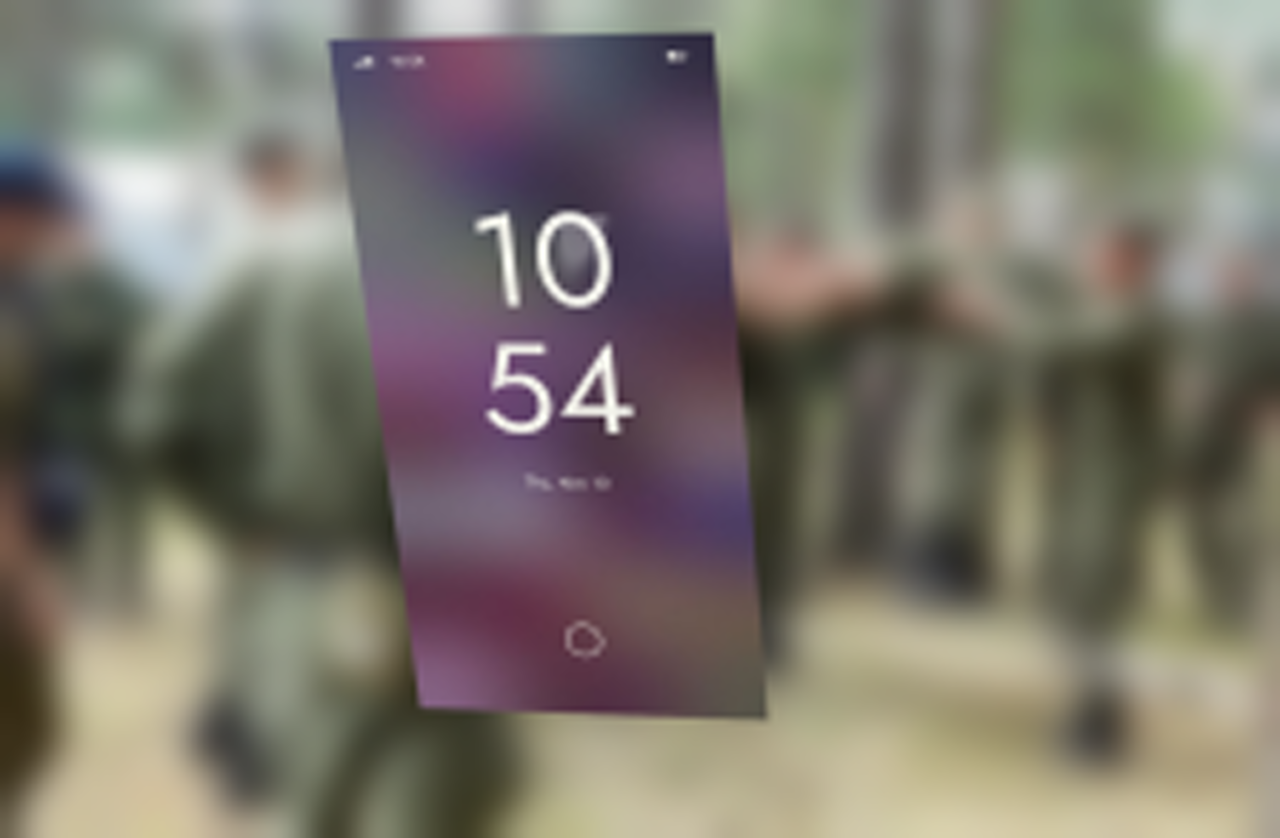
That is 10:54
